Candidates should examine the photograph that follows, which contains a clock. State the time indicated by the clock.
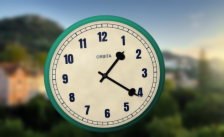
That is 1:21
